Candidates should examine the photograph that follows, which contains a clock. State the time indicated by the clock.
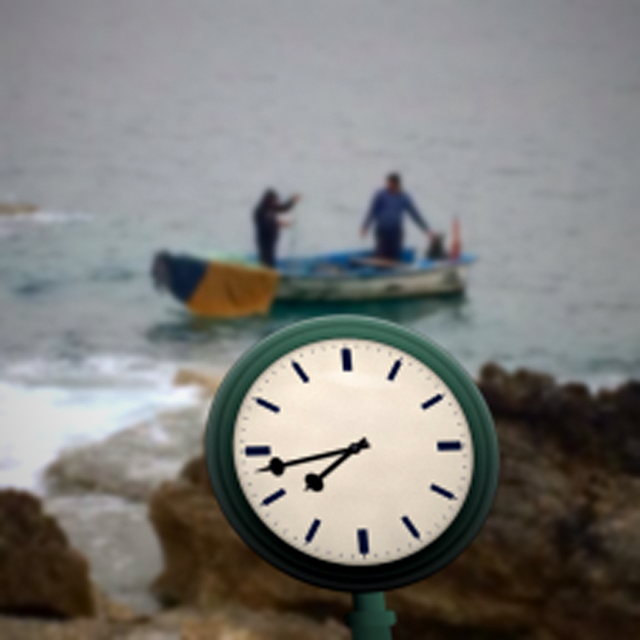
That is 7:43
